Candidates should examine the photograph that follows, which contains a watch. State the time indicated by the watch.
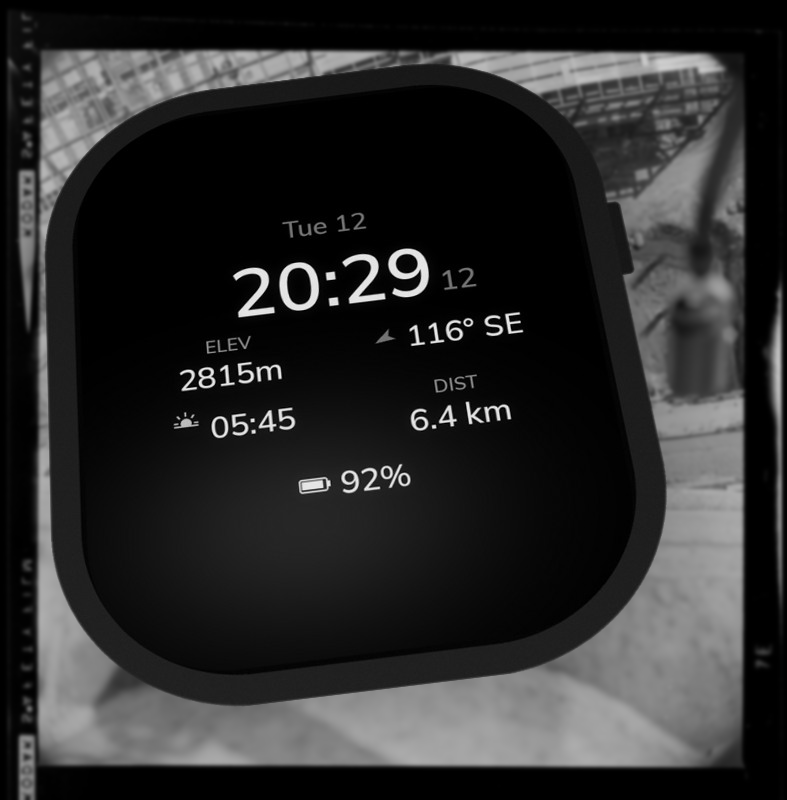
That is 20:29:12
